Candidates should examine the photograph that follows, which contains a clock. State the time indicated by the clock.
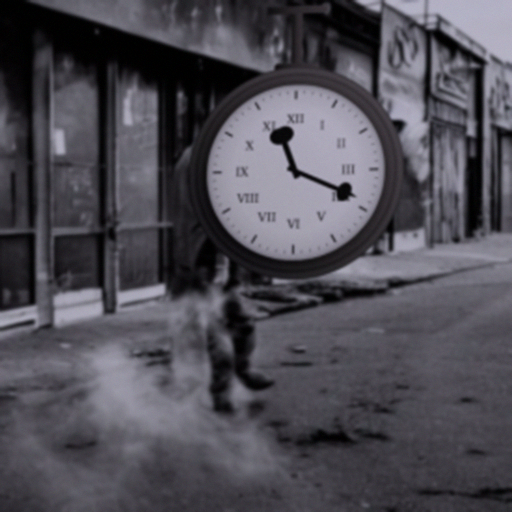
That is 11:19
